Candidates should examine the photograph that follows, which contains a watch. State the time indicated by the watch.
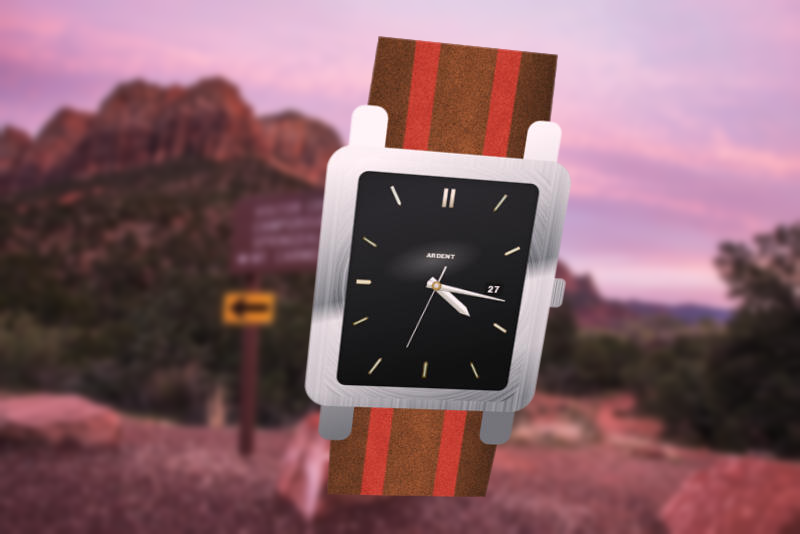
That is 4:16:33
